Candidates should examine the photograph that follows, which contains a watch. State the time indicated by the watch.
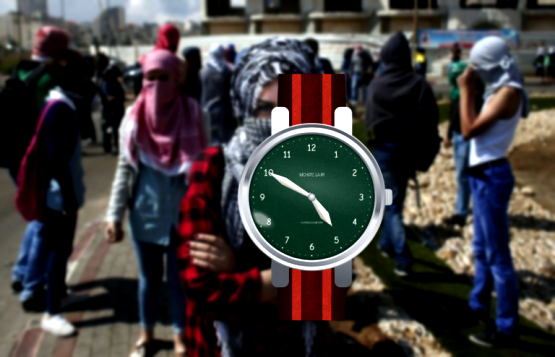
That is 4:50
